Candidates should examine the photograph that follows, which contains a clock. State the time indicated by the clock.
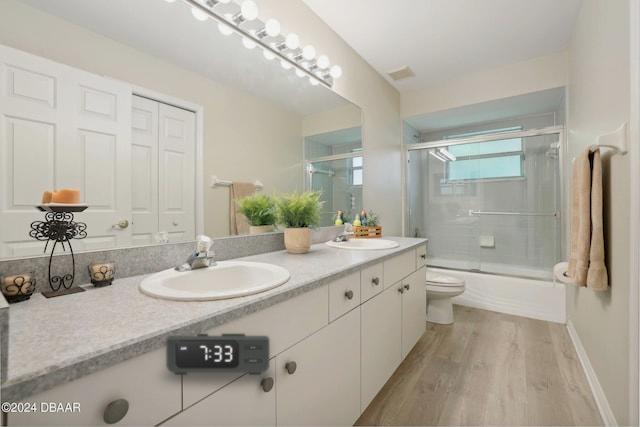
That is 7:33
